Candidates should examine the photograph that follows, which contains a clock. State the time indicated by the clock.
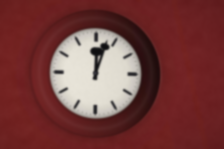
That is 12:03
